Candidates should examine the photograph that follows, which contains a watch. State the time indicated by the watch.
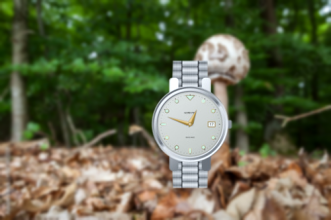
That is 12:48
